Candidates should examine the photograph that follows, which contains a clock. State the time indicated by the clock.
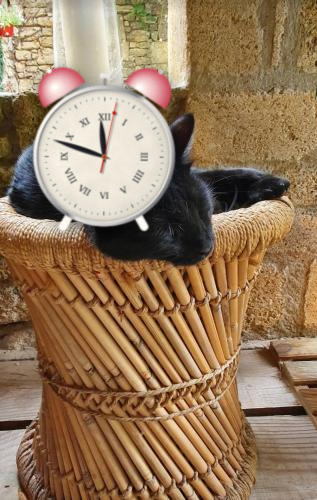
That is 11:48:02
